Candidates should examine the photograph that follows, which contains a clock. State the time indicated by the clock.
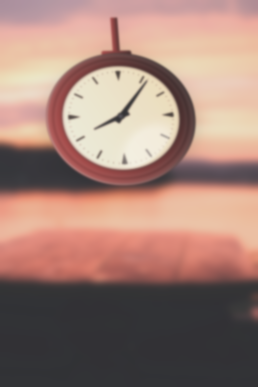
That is 8:06
